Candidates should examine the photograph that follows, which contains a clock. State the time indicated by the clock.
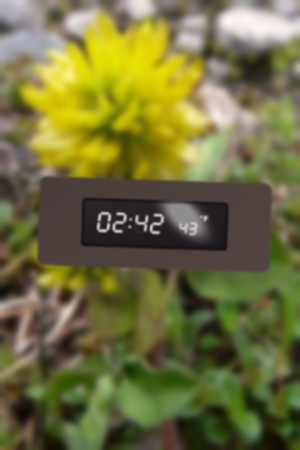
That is 2:42
